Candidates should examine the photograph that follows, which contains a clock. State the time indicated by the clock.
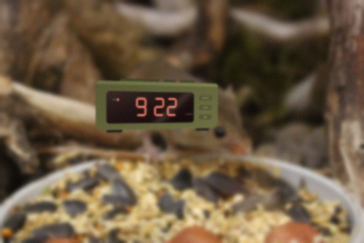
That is 9:22
